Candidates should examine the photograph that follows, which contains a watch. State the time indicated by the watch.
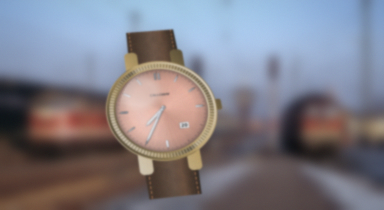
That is 7:35
